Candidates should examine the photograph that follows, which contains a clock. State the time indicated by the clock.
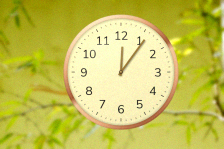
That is 12:06
